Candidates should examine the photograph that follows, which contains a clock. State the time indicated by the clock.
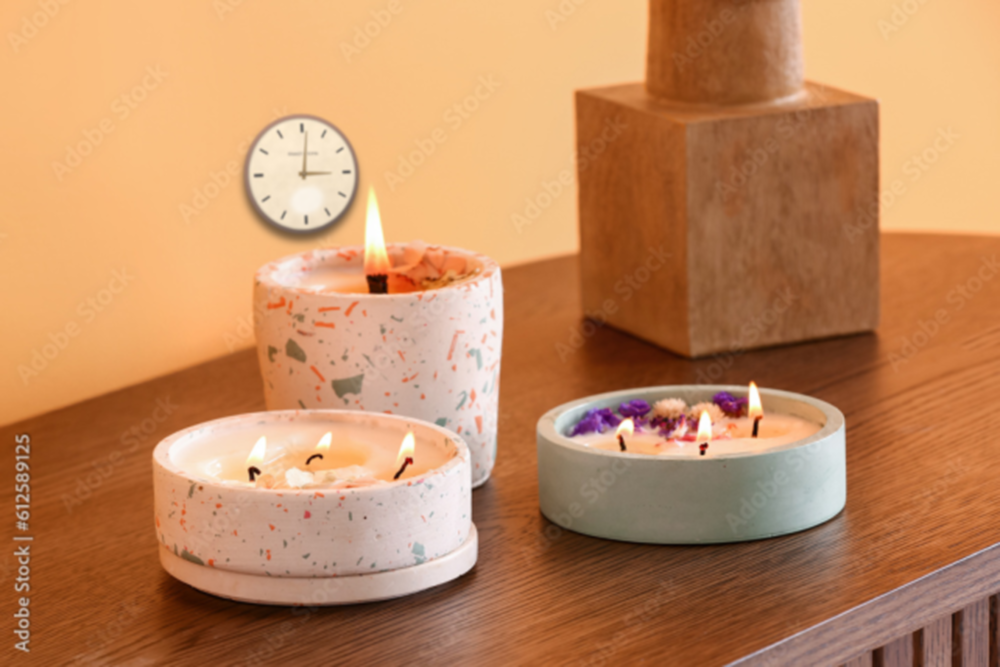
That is 3:01
